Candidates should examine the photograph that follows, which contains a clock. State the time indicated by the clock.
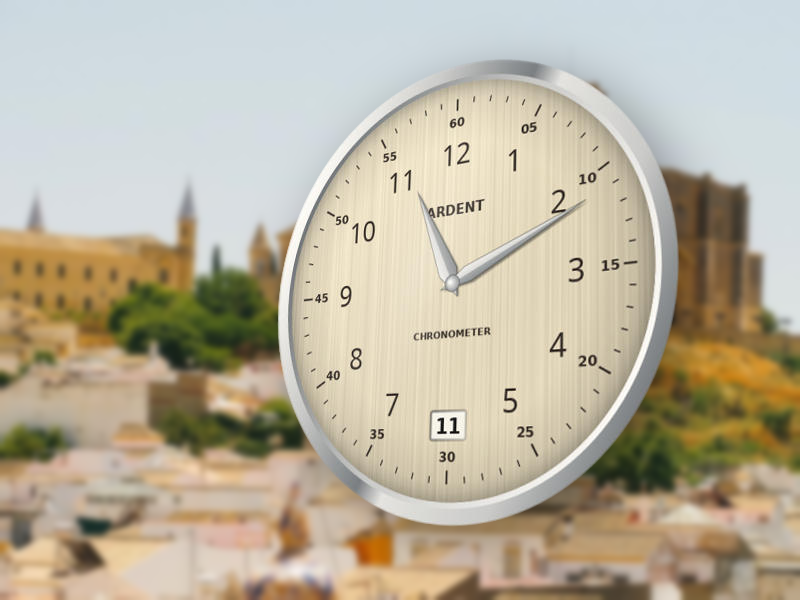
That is 11:11
